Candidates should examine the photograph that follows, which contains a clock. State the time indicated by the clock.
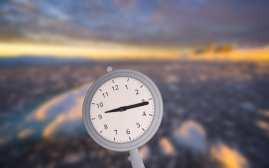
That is 9:16
